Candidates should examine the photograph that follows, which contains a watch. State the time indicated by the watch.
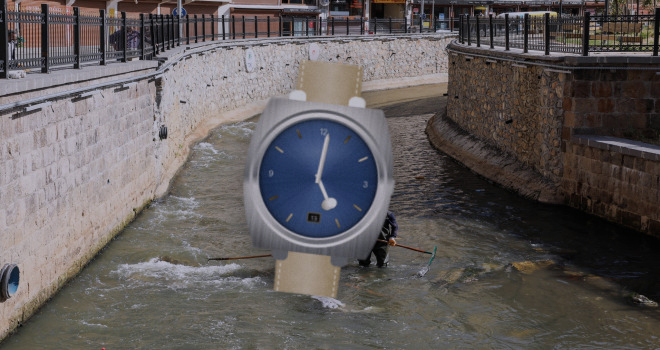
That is 5:01
